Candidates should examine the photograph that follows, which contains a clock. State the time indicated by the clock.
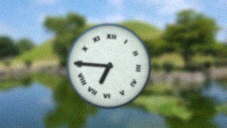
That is 6:45
